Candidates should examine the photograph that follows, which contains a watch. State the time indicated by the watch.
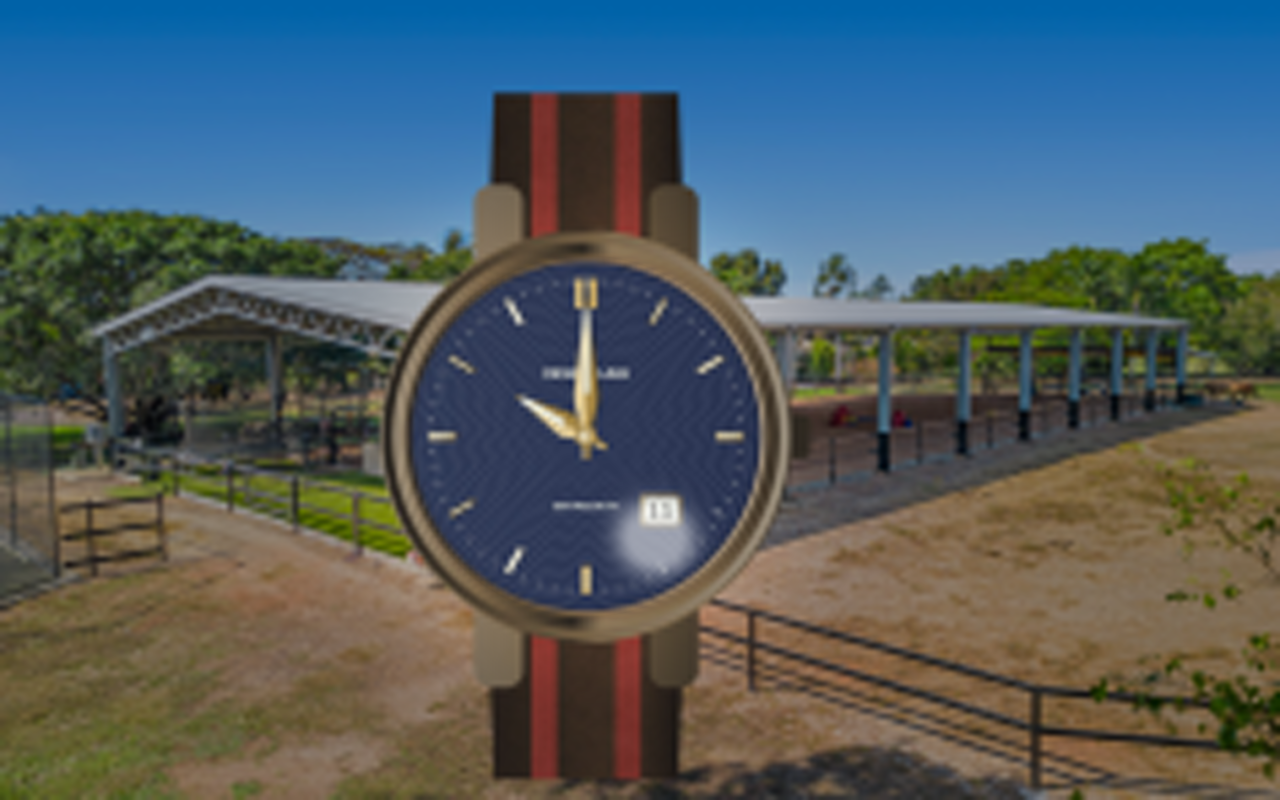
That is 10:00
